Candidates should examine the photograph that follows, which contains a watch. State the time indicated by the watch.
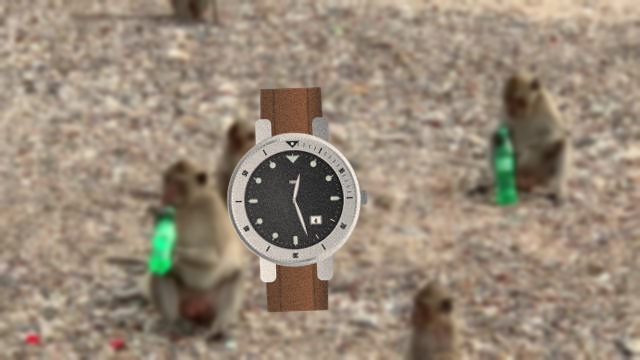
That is 12:27
